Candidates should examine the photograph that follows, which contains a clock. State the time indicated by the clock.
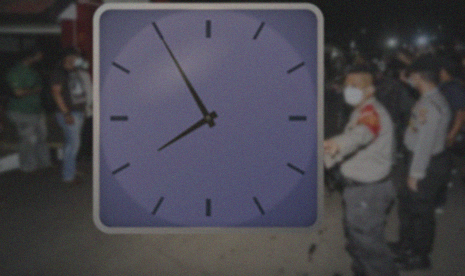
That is 7:55
